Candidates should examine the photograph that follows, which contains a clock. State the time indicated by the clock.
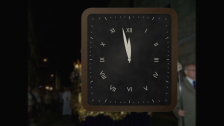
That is 11:58
